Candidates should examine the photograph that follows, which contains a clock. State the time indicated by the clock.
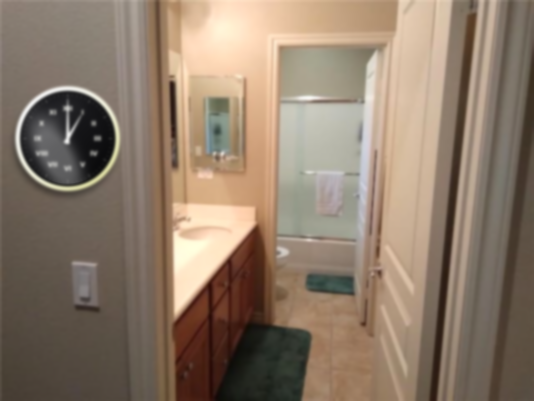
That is 1:00
